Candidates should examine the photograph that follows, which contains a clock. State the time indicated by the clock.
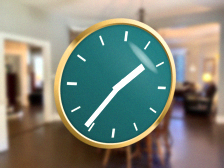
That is 1:36
